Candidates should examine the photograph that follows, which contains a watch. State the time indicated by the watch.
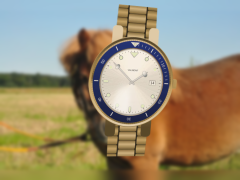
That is 1:52
